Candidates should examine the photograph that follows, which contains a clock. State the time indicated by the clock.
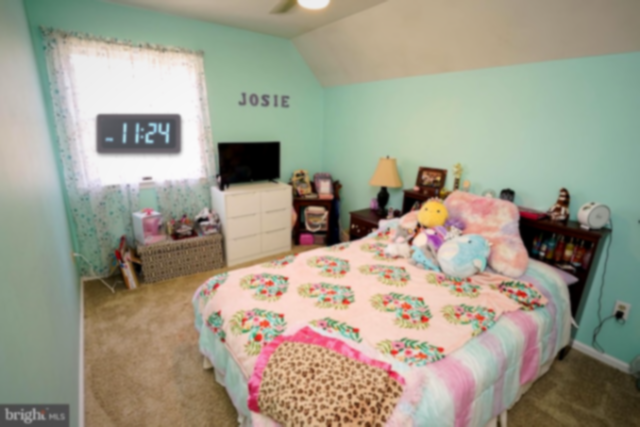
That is 11:24
